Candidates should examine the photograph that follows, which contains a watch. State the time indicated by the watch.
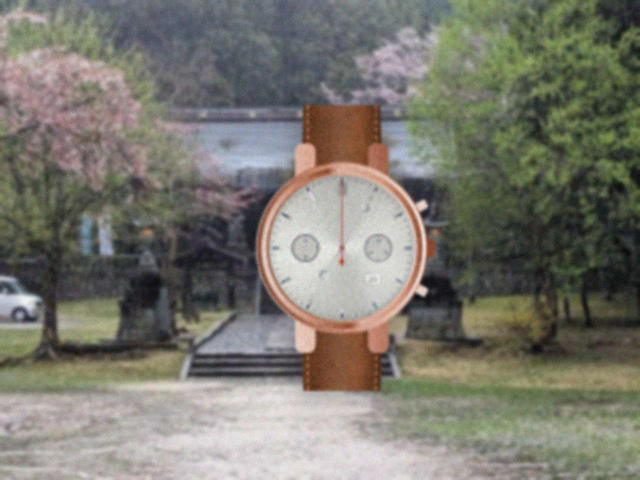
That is 7:05
